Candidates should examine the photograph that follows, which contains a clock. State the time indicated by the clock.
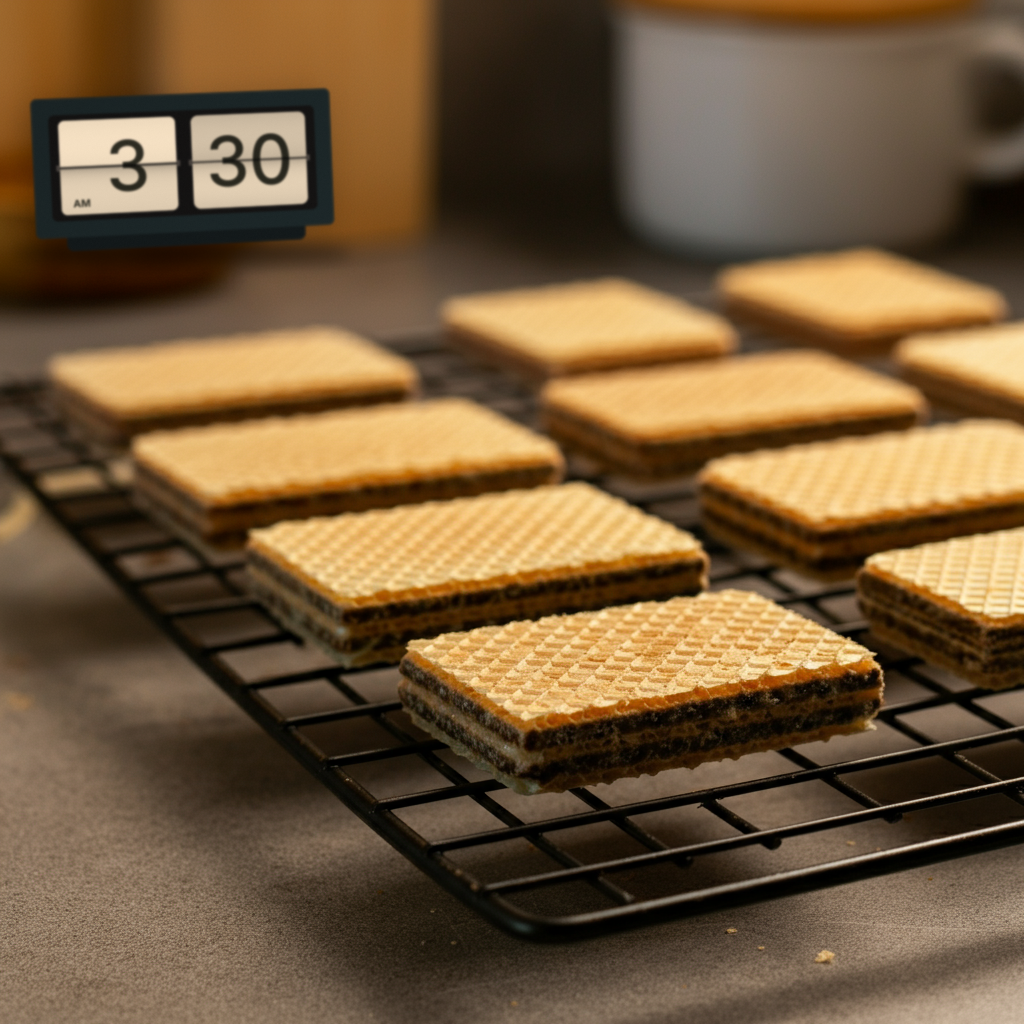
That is 3:30
